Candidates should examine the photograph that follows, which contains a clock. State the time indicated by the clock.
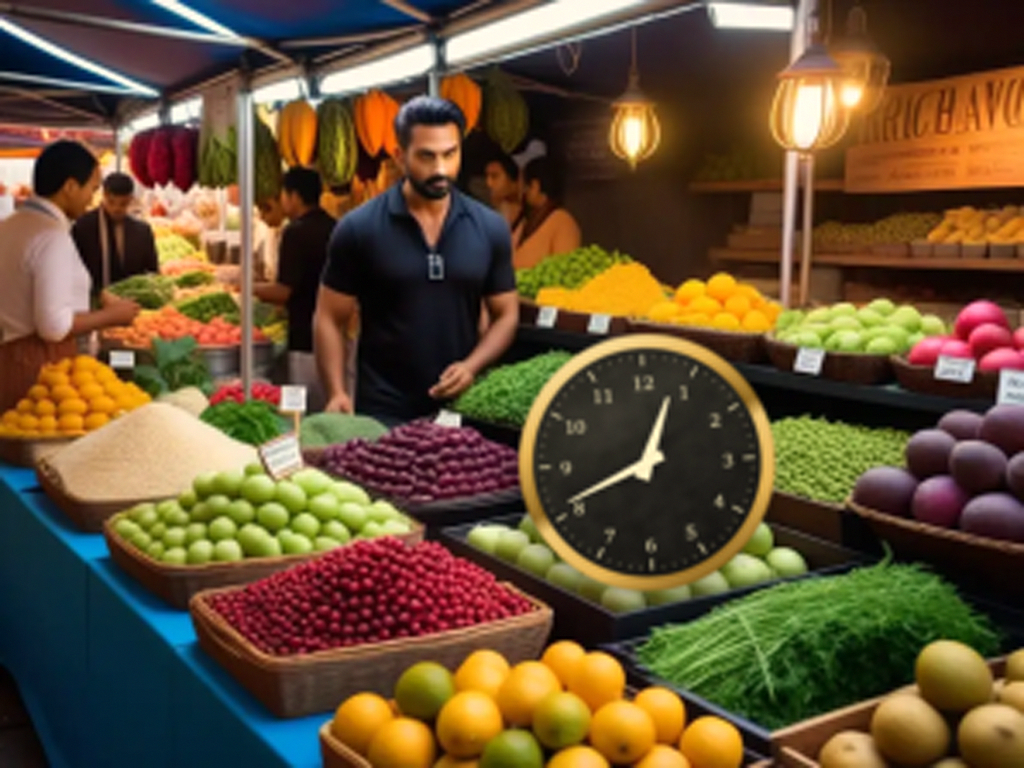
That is 12:41
